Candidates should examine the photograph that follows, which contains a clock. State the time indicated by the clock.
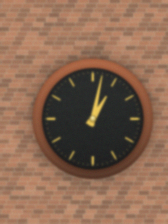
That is 1:02
